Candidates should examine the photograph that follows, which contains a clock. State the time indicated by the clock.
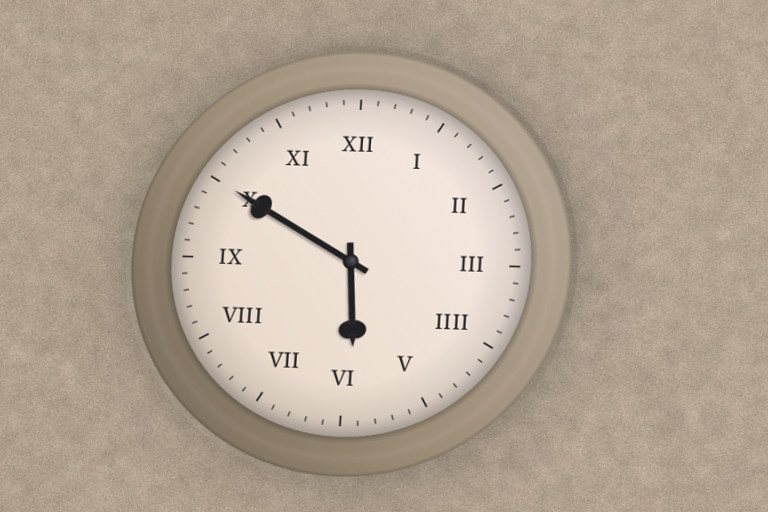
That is 5:50
